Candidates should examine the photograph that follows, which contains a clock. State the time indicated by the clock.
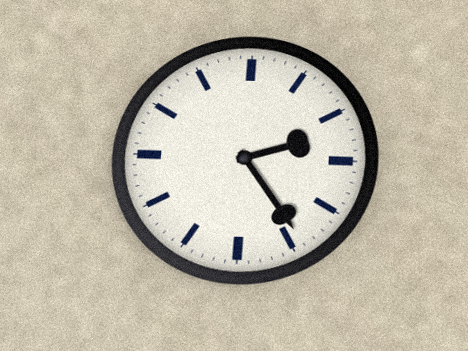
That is 2:24
